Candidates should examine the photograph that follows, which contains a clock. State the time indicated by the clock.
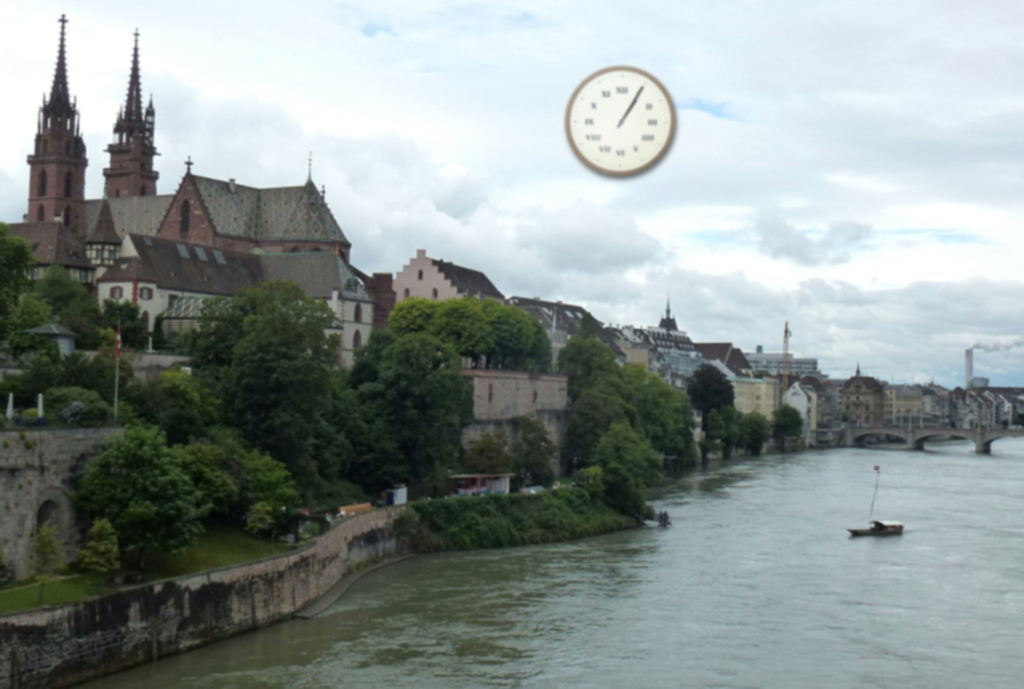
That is 1:05
